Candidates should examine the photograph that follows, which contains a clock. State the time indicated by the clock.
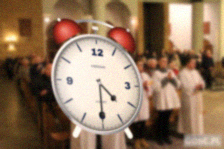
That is 4:30
